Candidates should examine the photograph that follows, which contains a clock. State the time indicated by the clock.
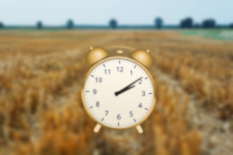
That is 2:09
